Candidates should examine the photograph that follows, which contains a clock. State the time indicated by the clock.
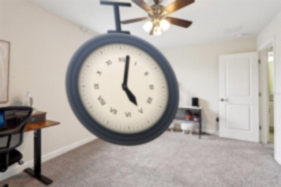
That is 5:02
